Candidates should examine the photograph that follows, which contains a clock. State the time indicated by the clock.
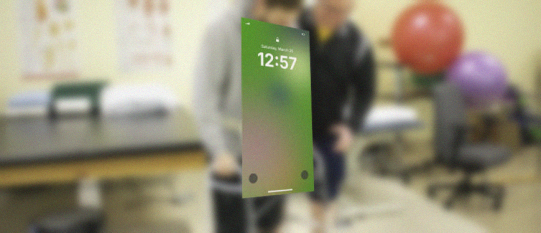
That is 12:57
